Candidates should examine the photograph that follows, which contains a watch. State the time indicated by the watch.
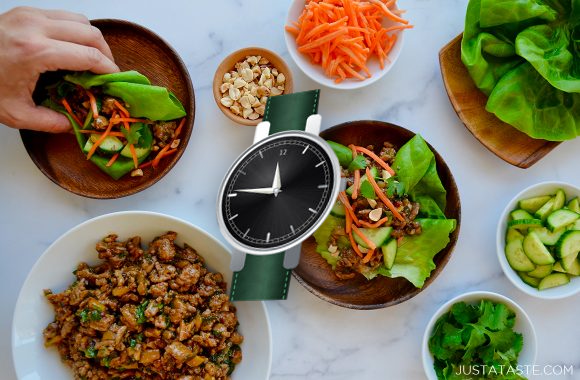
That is 11:46
